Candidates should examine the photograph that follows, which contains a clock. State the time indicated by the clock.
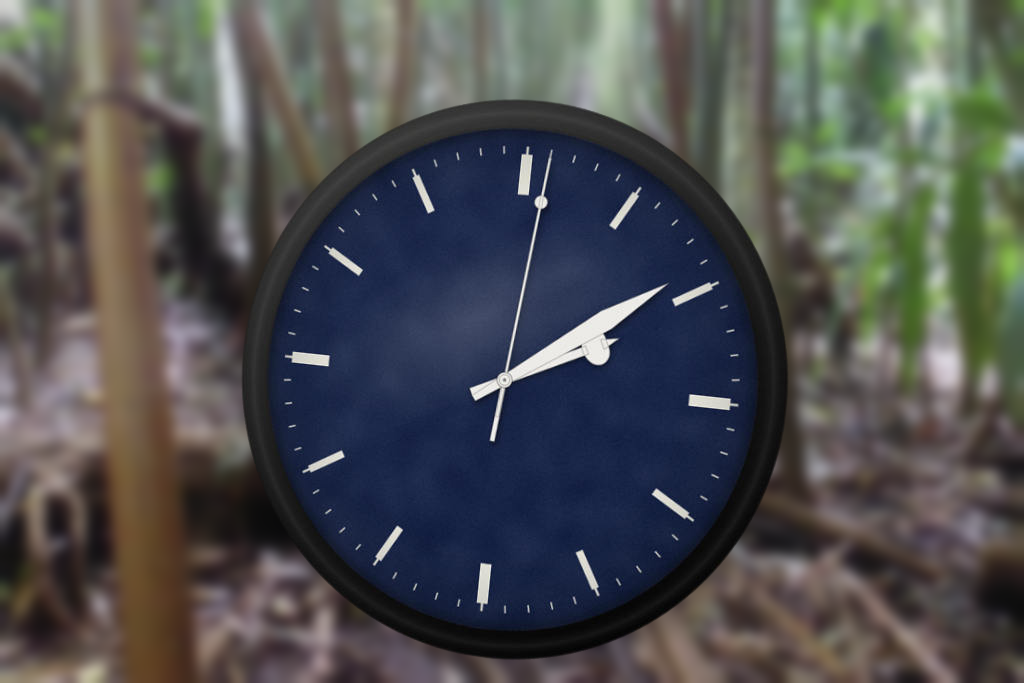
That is 2:09:01
